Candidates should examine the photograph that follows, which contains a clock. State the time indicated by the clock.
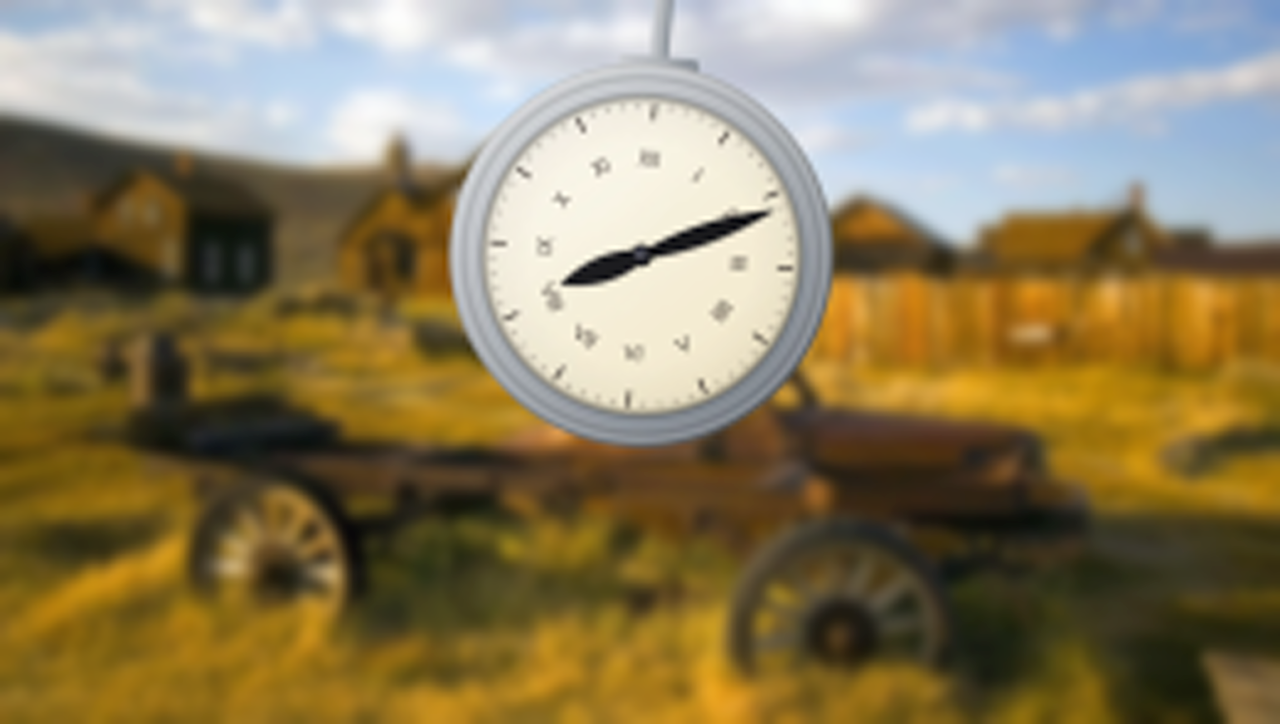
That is 8:11
